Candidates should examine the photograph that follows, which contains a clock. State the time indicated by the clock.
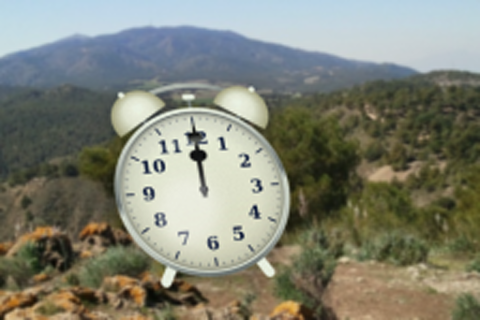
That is 12:00
